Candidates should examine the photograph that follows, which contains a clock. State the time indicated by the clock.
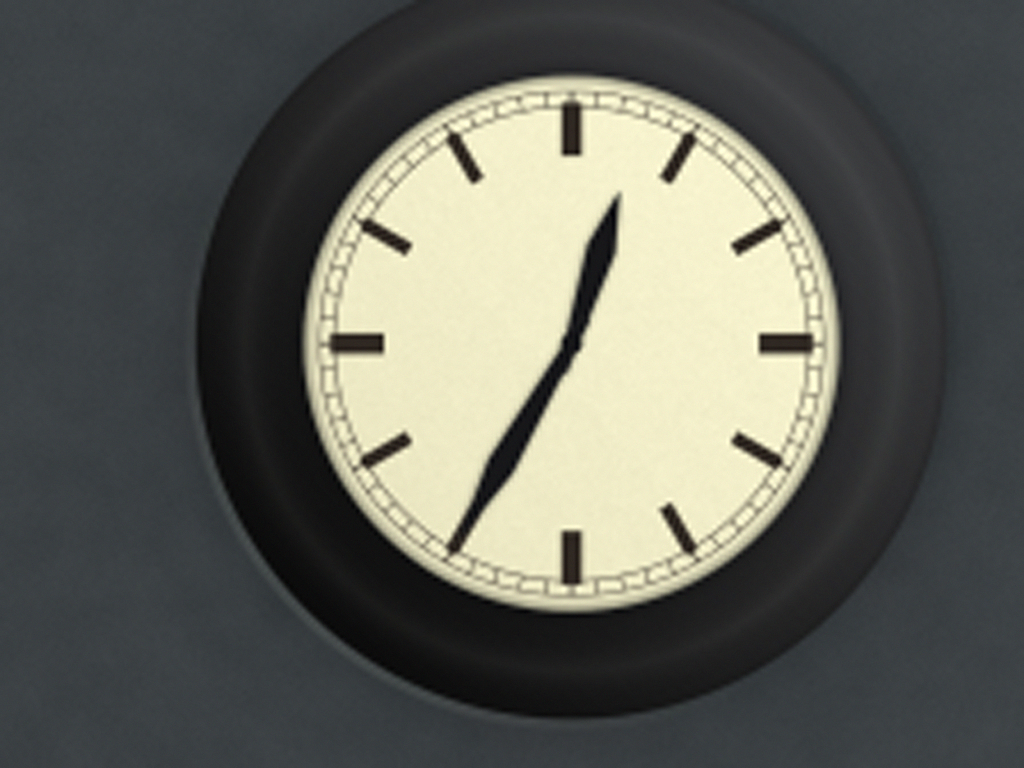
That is 12:35
